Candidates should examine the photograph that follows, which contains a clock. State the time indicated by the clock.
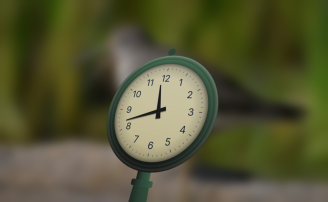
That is 11:42
